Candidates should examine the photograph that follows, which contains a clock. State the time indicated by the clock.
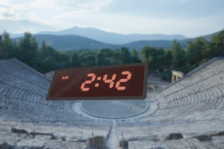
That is 2:42
